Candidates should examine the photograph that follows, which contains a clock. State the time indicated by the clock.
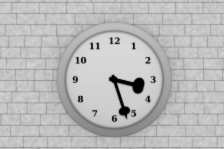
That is 3:27
